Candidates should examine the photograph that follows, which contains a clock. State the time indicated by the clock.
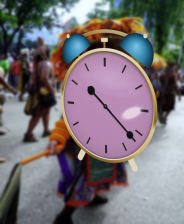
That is 10:22
